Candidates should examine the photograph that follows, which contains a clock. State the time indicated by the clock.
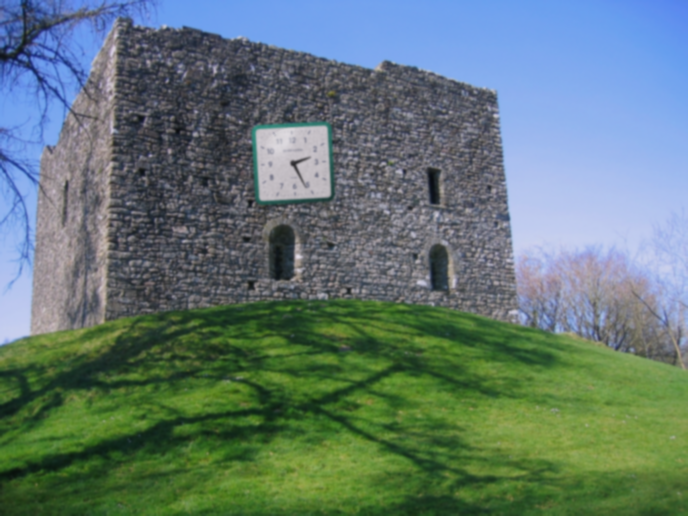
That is 2:26
